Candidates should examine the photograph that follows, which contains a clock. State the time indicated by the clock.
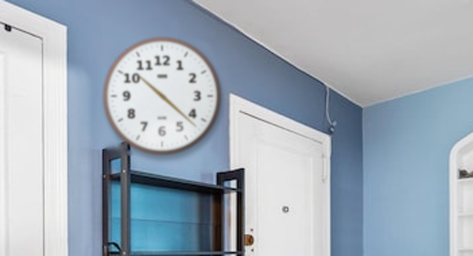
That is 10:22
